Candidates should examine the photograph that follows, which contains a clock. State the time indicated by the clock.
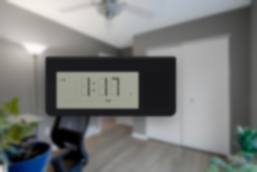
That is 1:17
